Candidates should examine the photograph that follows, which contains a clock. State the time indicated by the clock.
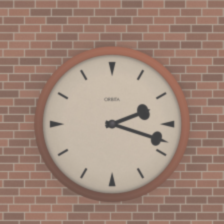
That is 2:18
